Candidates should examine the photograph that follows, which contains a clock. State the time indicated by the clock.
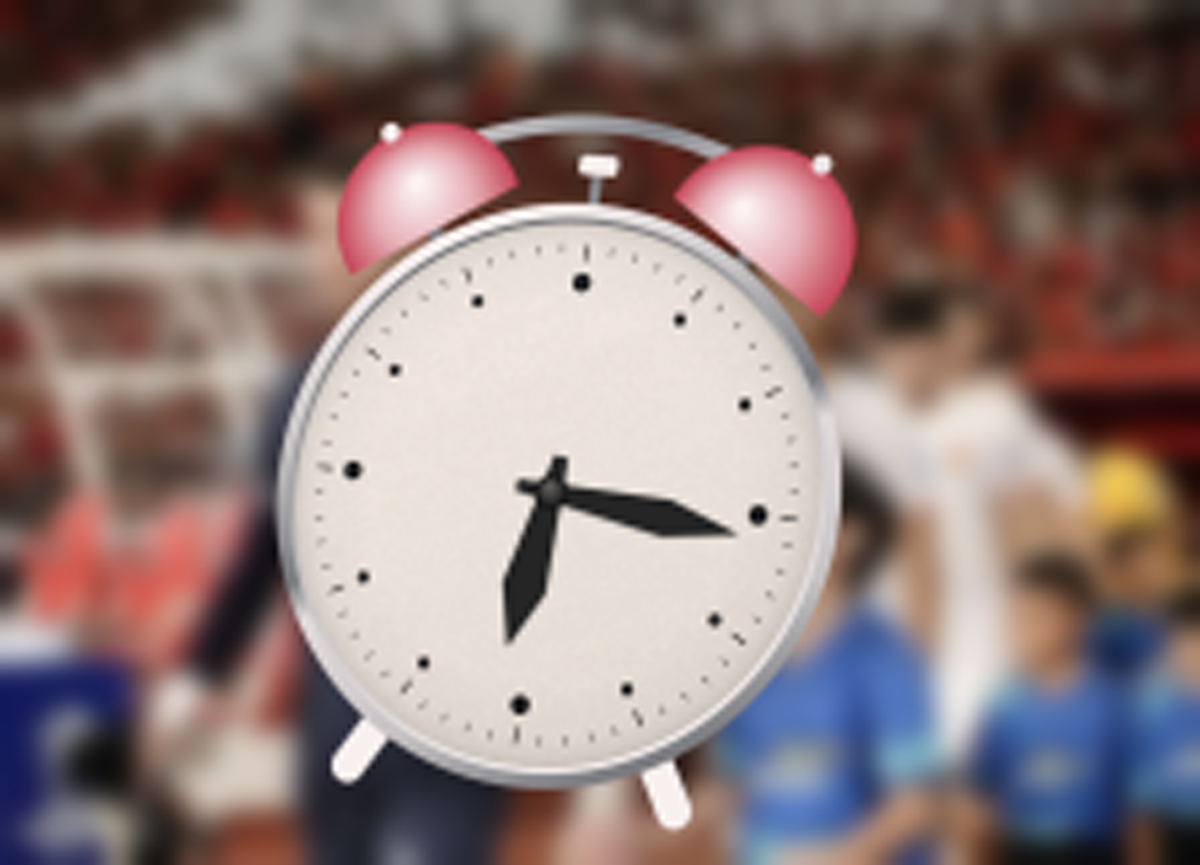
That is 6:16
